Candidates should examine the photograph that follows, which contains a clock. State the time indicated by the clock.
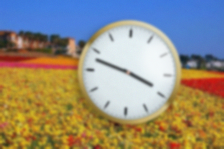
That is 3:48
